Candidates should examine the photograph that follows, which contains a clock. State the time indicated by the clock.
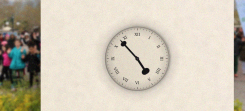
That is 4:53
